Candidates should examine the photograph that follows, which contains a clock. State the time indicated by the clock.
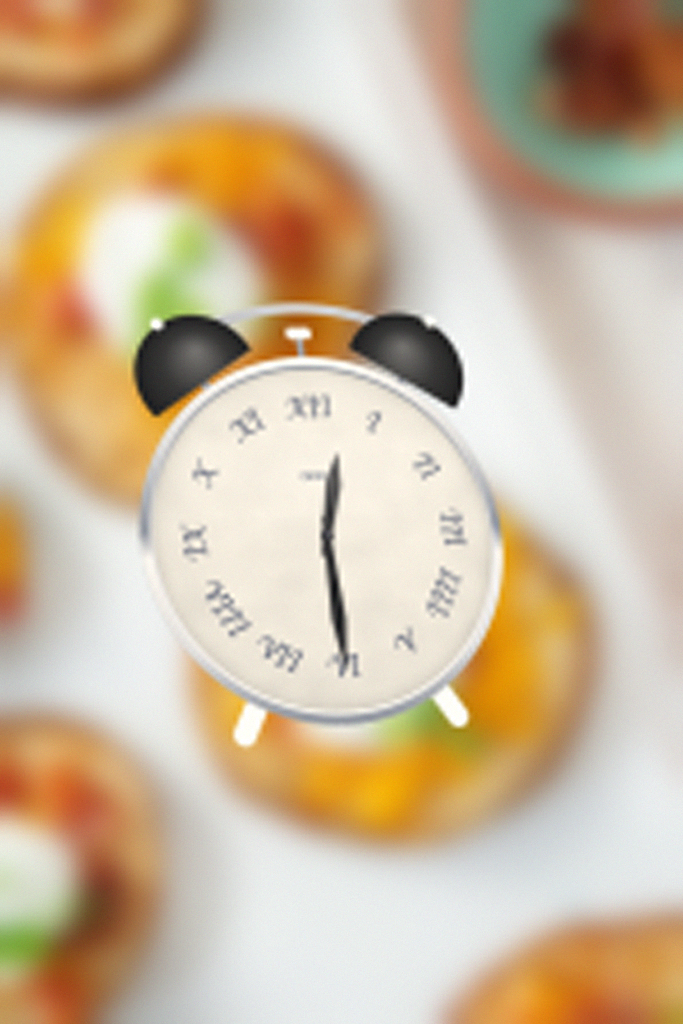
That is 12:30
